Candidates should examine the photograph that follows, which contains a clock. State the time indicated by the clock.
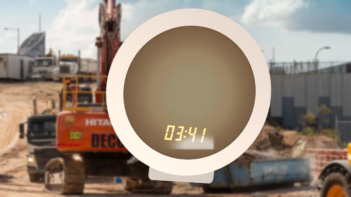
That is 3:41
